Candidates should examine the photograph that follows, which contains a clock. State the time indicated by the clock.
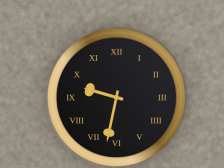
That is 9:32
